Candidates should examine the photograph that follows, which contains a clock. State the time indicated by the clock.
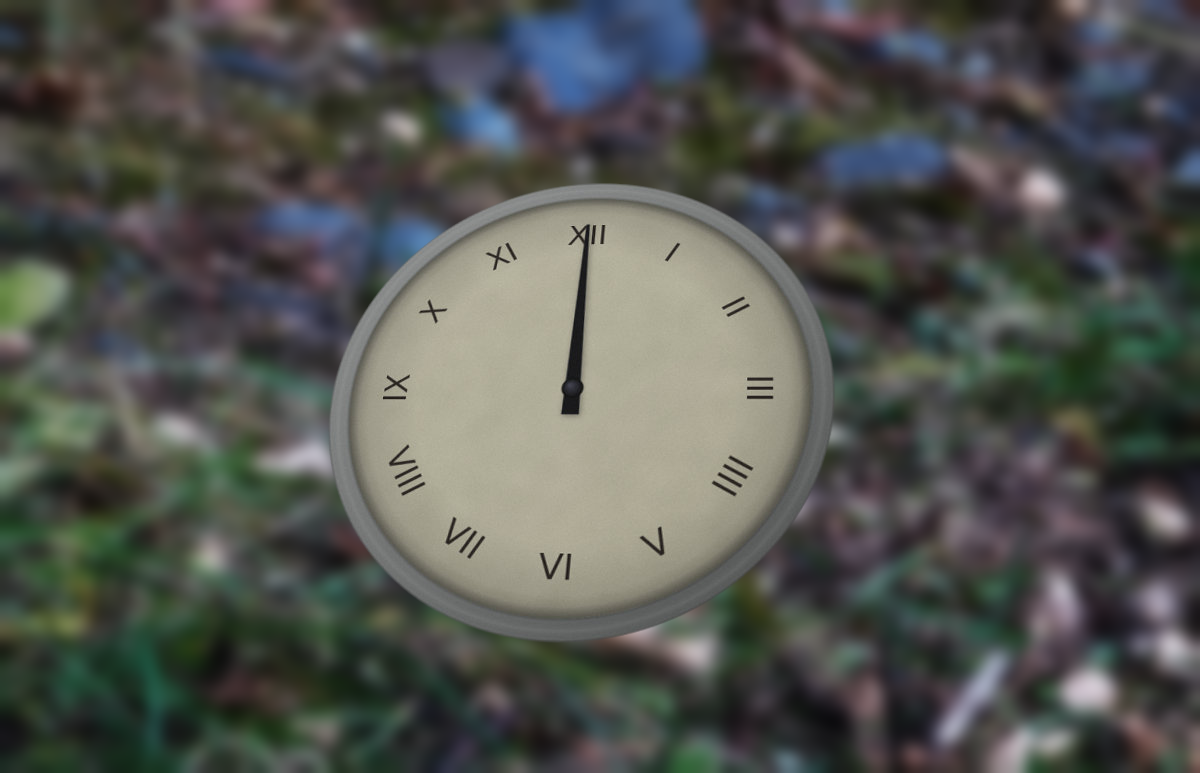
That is 12:00
